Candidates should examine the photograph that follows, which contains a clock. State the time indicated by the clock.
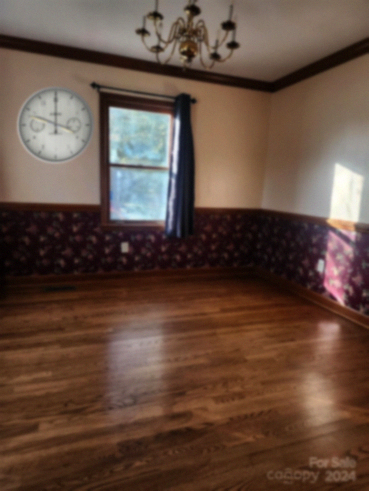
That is 3:48
